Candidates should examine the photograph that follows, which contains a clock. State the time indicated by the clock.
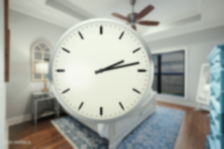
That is 2:13
